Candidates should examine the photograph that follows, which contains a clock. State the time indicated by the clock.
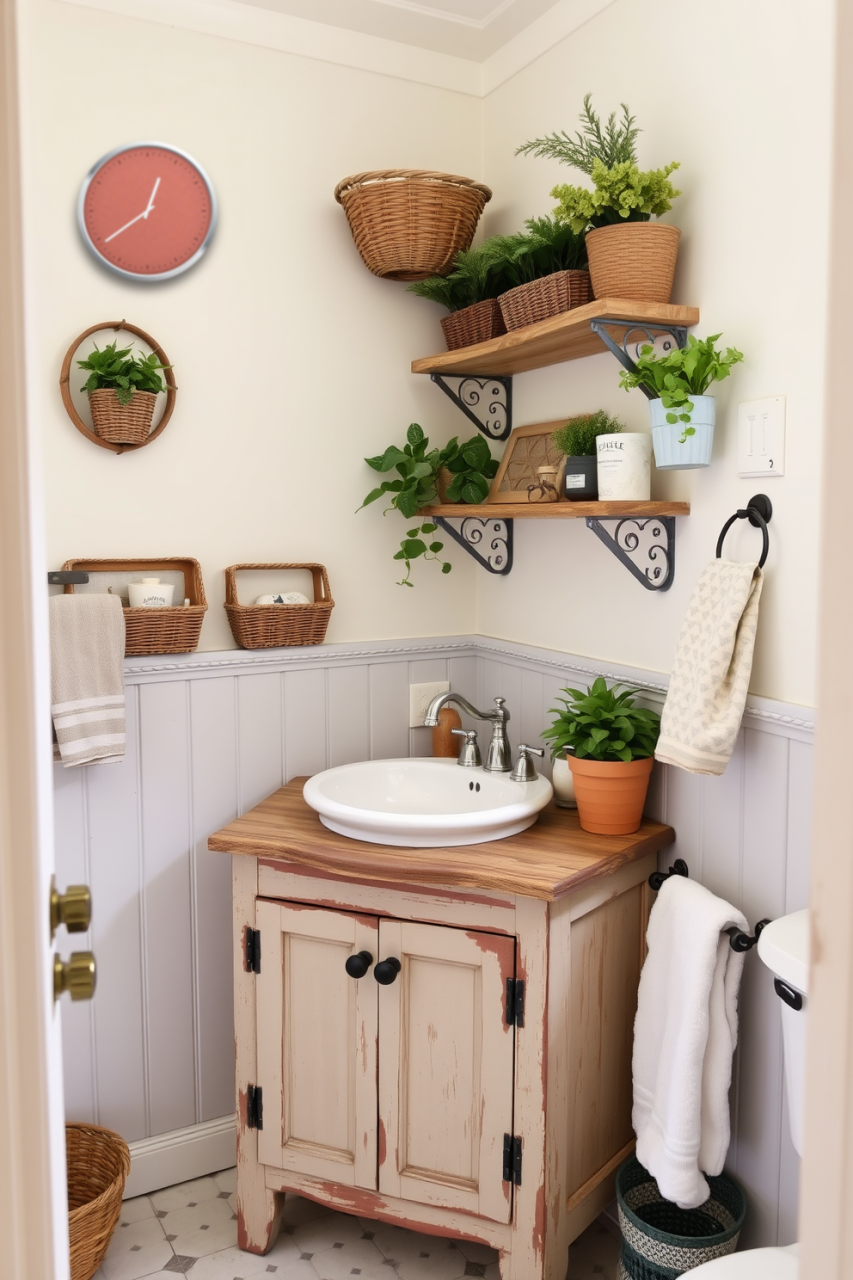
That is 12:39
